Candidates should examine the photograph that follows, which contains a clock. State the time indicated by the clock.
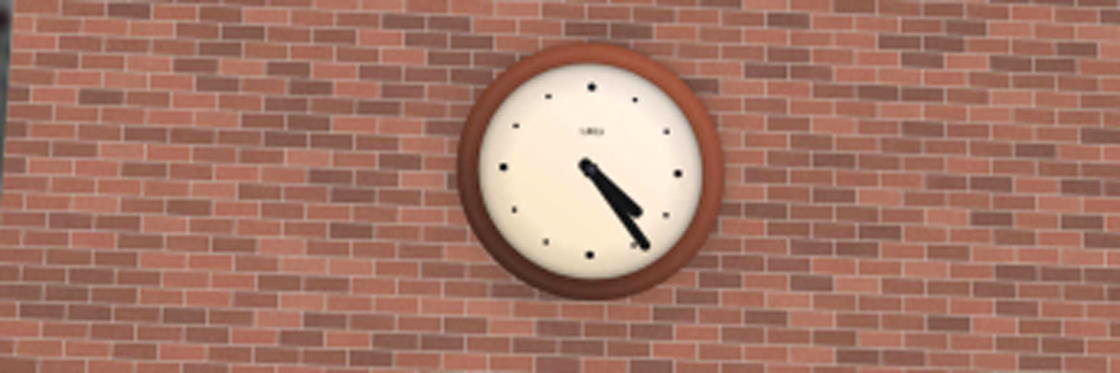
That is 4:24
